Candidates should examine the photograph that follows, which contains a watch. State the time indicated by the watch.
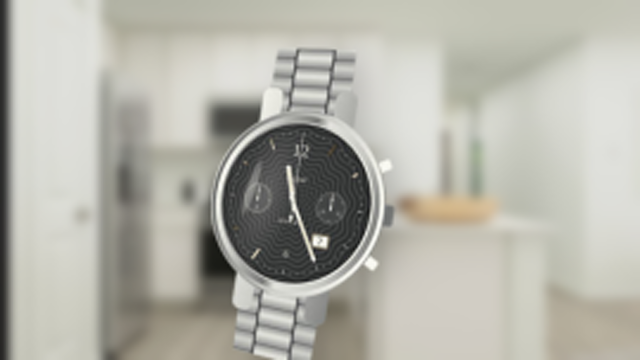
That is 11:25
